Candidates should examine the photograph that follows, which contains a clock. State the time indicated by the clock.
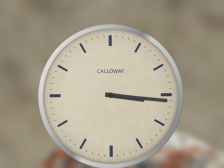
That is 3:16
